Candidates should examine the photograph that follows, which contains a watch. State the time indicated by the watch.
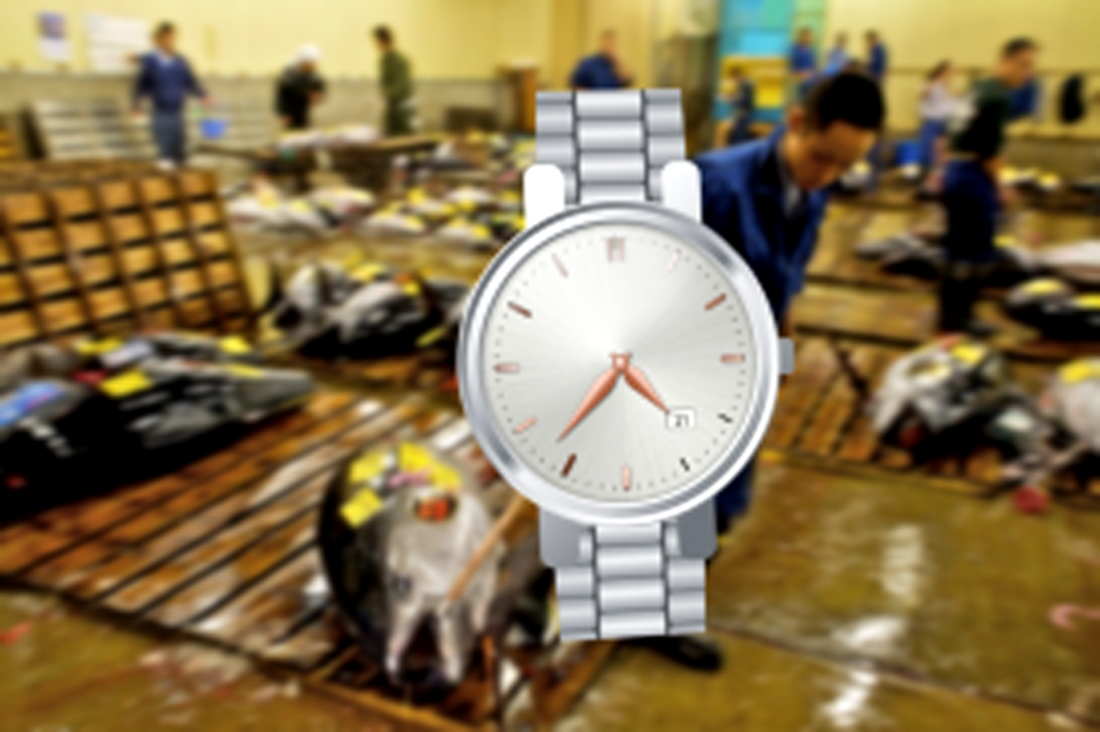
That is 4:37
